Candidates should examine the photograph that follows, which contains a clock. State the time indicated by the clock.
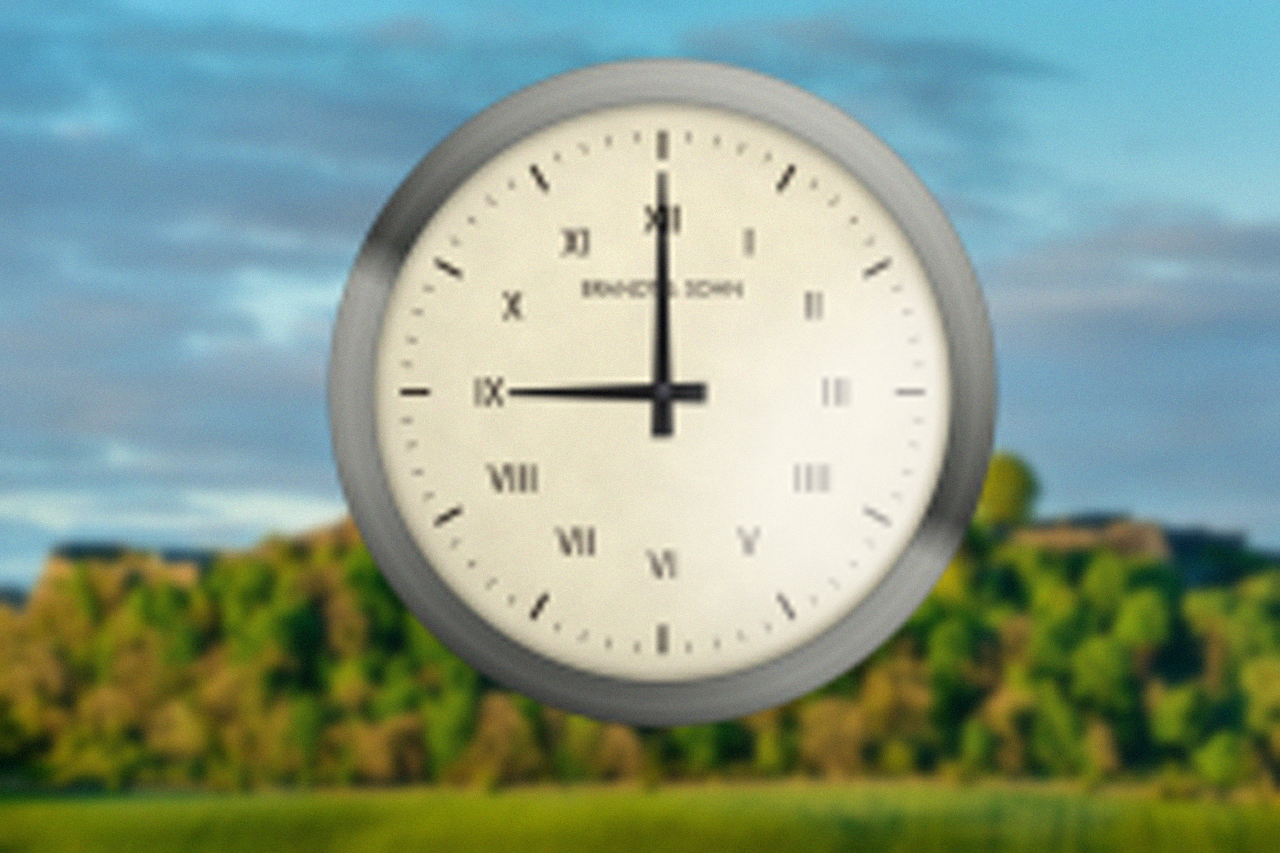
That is 9:00
